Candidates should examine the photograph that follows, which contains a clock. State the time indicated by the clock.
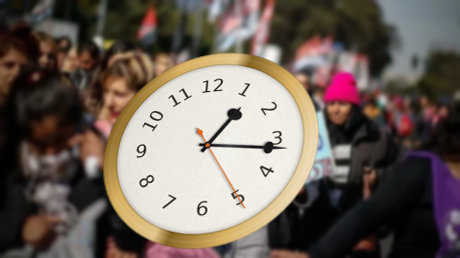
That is 1:16:25
